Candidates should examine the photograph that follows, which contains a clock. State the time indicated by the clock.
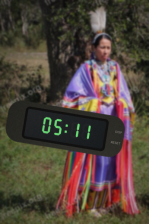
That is 5:11
